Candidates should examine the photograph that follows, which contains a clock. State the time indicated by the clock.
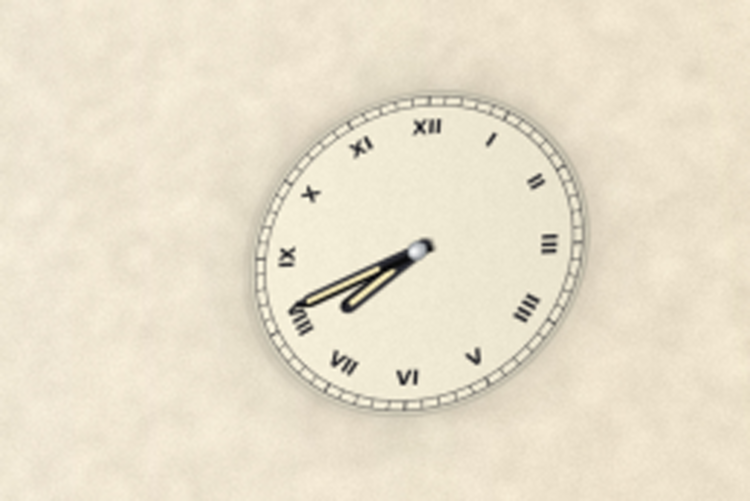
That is 7:41
